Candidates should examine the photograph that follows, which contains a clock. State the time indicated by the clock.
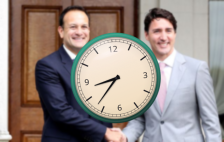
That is 8:37
